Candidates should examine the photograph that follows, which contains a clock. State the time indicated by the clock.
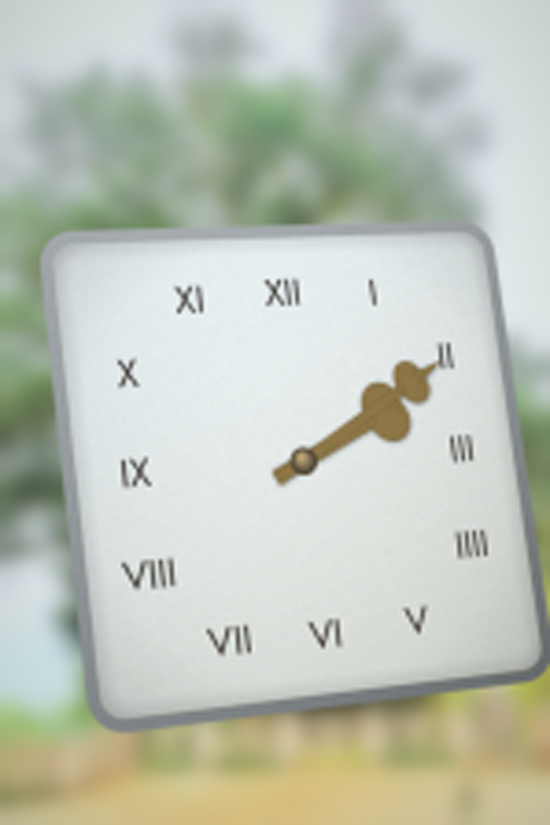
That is 2:10
